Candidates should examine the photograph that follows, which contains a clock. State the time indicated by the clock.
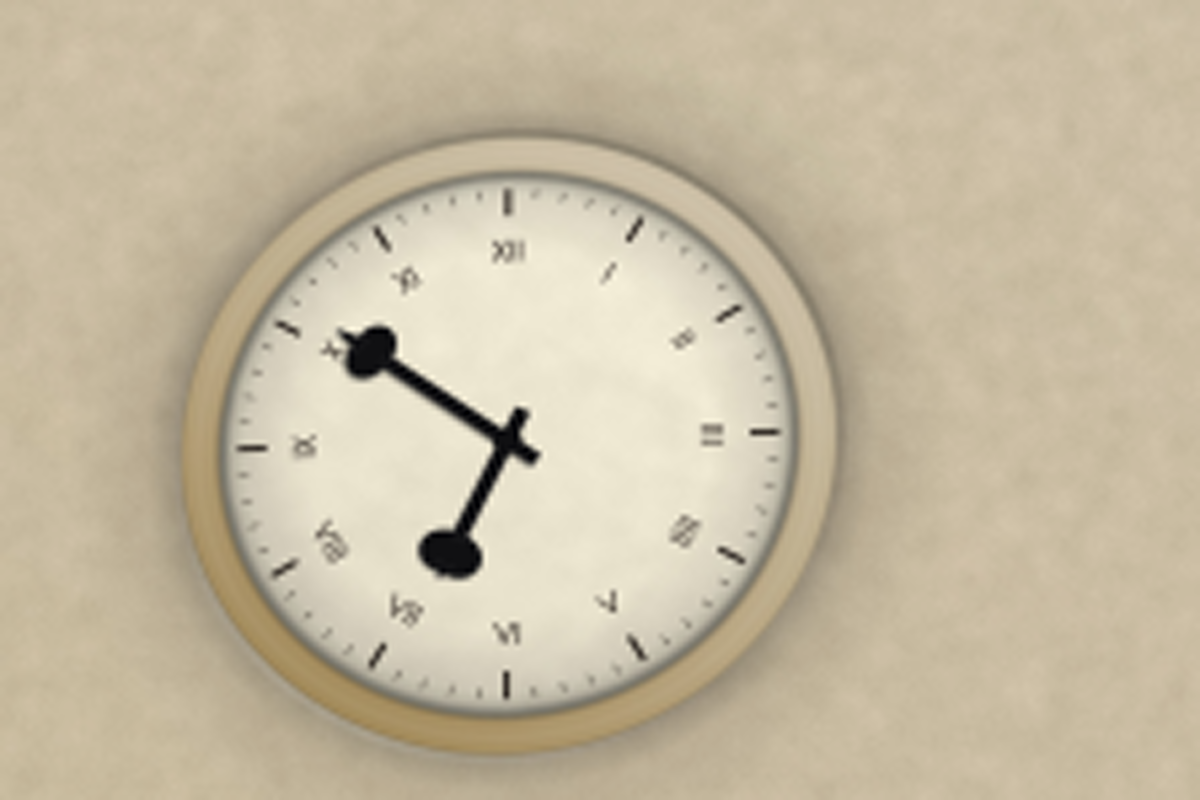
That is 6:51
